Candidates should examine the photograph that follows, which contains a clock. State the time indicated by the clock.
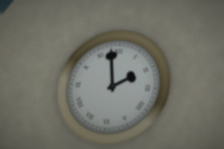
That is 1:58
